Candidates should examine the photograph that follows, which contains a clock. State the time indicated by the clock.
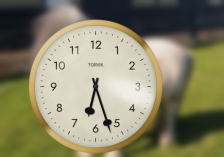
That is 6:27
